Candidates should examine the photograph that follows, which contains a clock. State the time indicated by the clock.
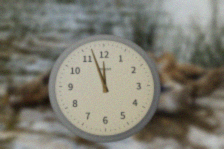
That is 11:57
